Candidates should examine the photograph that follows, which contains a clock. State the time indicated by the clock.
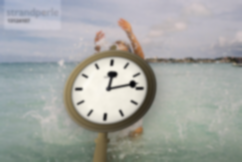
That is 12:13
